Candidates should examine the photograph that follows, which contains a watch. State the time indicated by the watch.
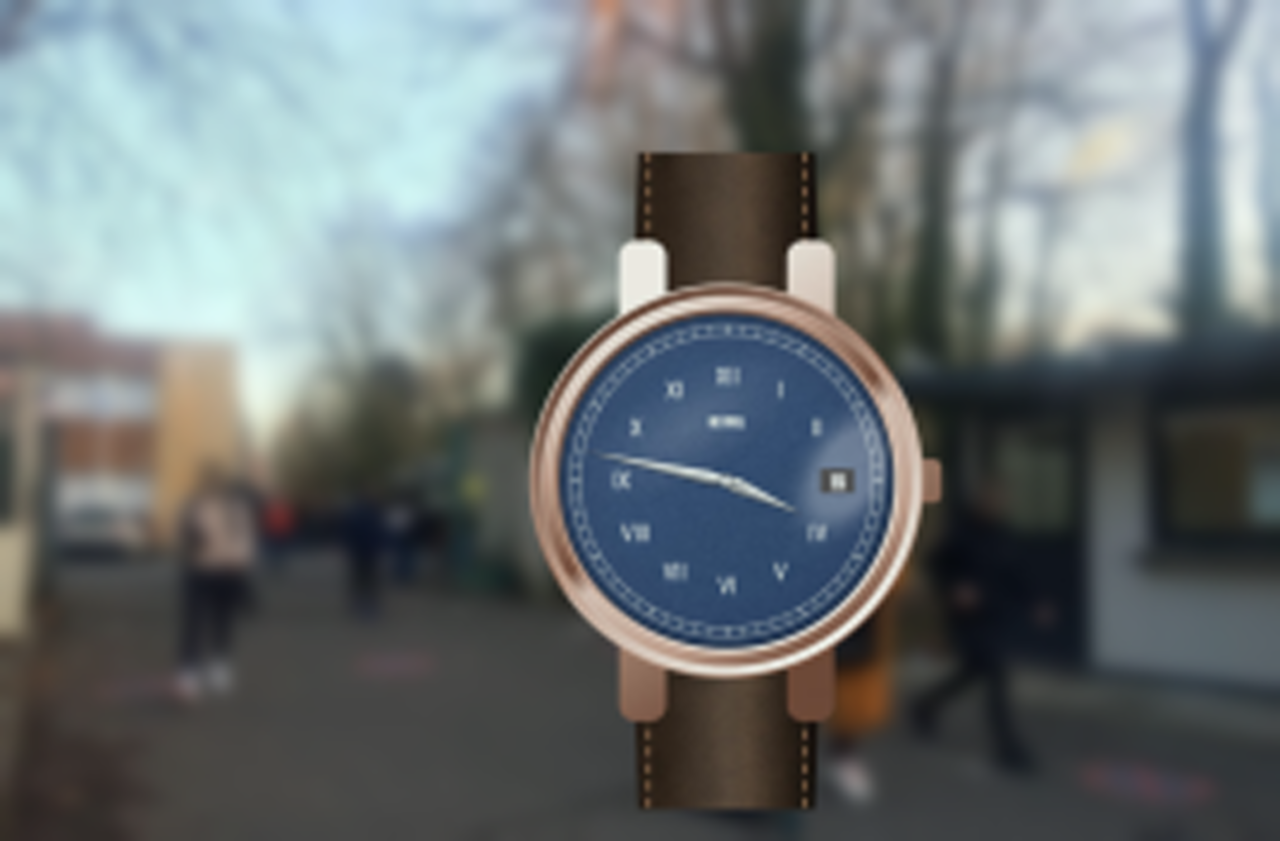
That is 3:47
